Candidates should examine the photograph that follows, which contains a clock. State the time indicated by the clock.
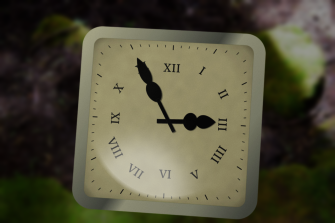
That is 2:55
